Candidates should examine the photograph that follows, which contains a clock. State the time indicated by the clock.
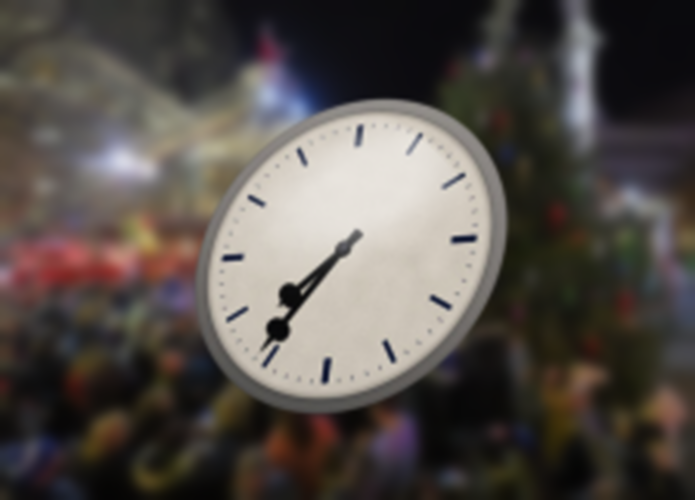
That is 7:36
